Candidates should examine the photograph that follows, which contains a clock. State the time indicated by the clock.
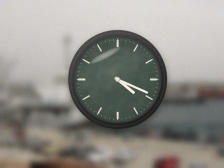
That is 4:19
